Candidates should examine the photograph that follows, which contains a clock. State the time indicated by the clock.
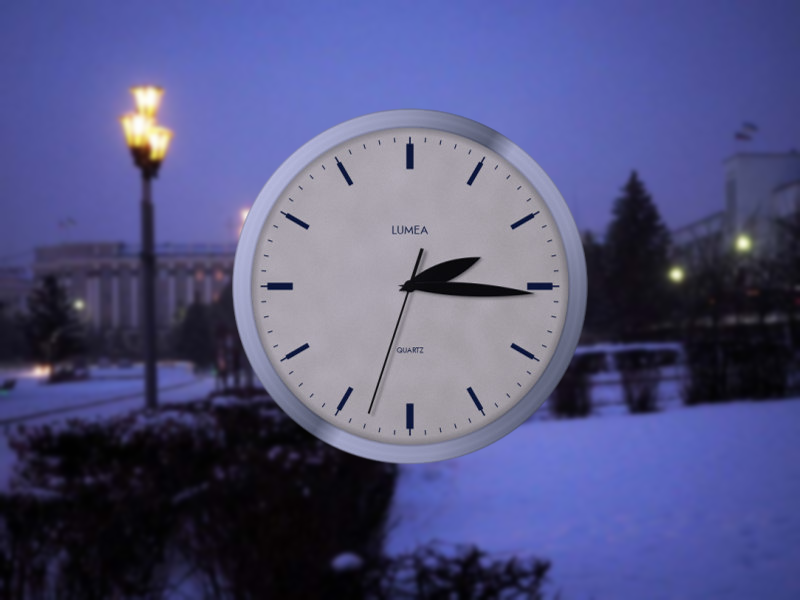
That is 2:15:33
